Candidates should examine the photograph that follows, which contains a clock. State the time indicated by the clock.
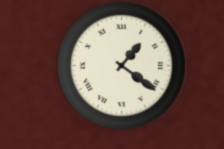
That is 1:21
